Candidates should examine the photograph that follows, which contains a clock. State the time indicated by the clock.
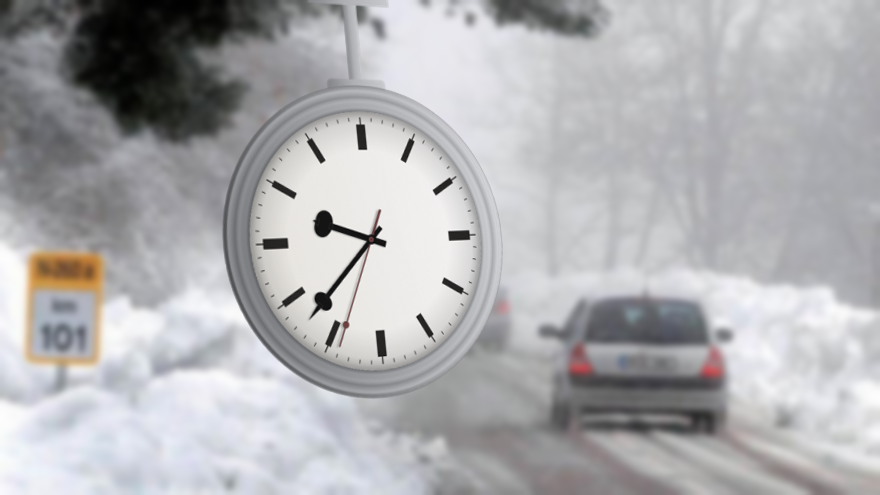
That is 9:37:34
